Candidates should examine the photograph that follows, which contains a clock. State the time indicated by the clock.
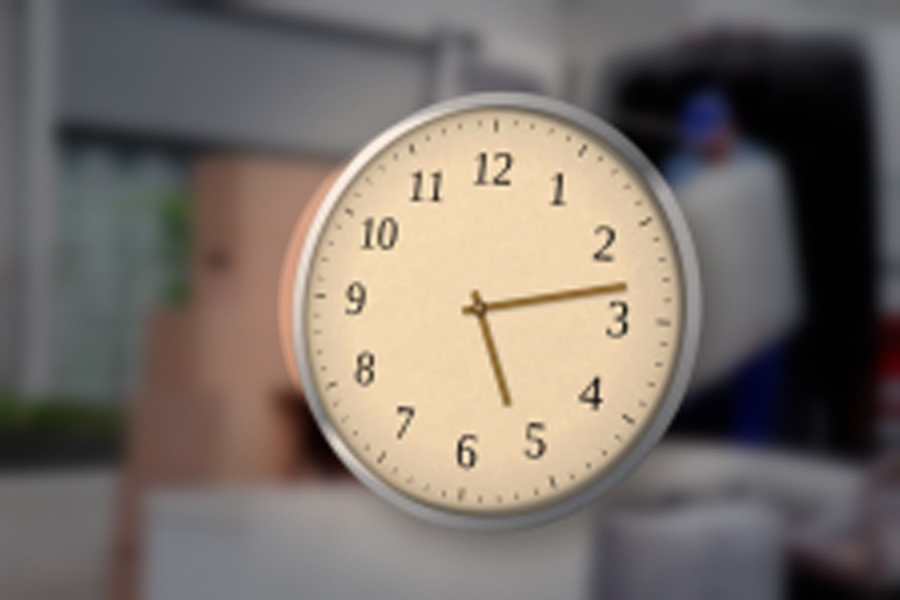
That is 5:13
